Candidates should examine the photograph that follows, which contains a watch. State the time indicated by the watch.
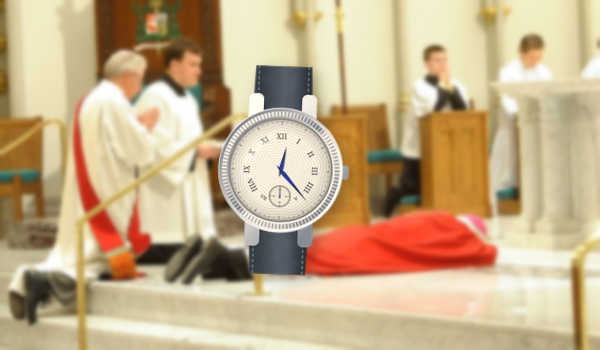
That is 12:23
